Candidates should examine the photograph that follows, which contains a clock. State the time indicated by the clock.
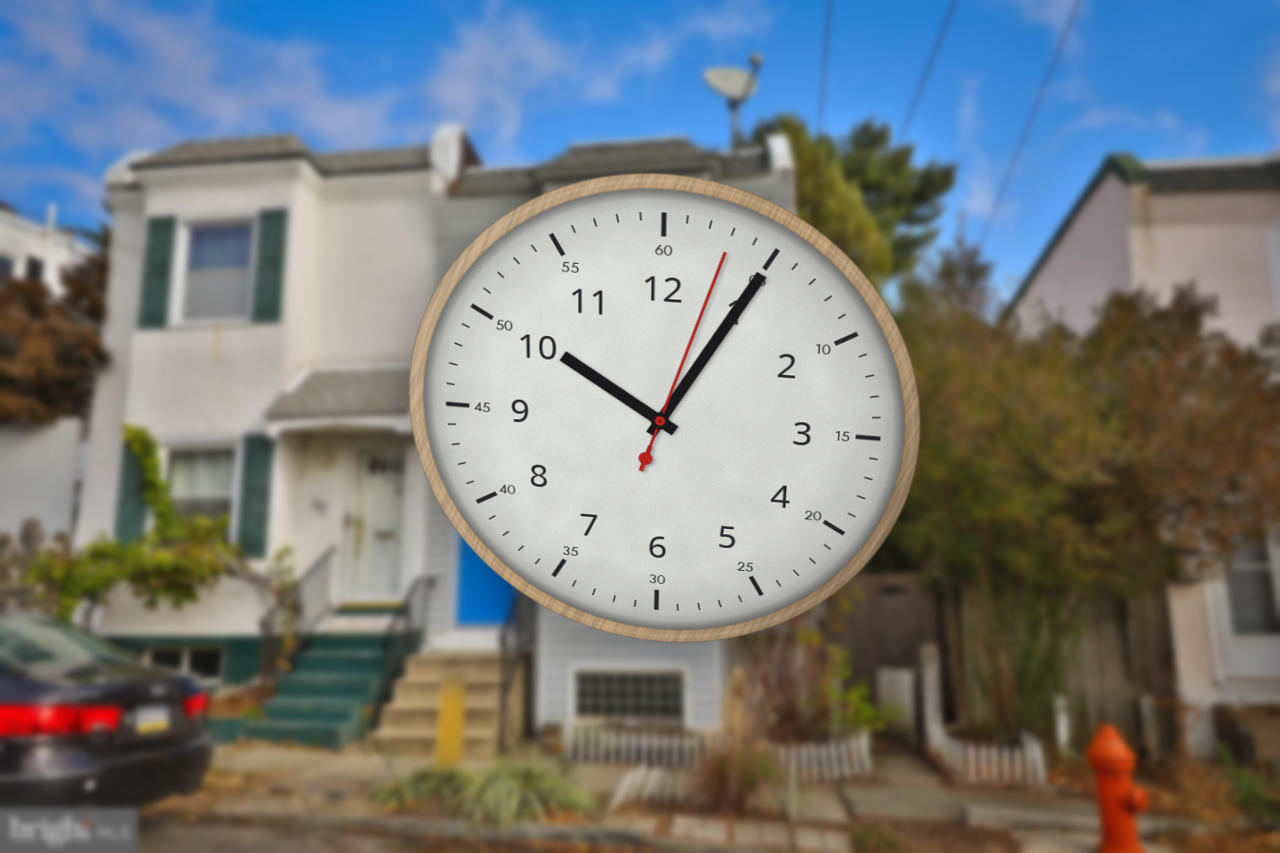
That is 10:05:03
